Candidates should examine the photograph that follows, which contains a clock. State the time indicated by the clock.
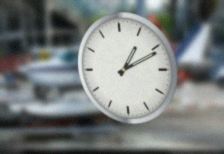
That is 1:11
